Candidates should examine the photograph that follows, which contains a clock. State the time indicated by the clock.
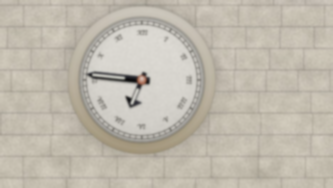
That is 6:46
